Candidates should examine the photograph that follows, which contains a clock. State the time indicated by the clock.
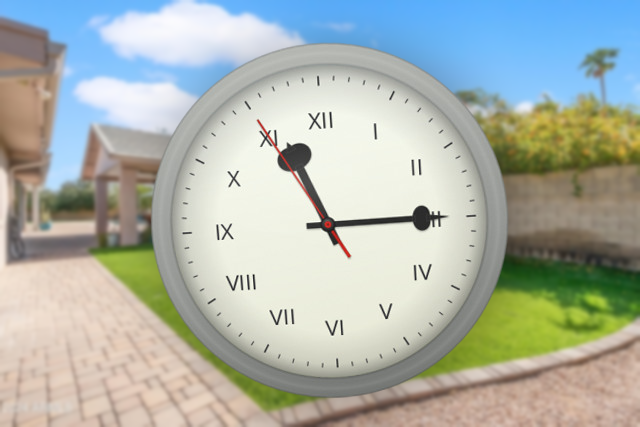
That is 11:14:55
